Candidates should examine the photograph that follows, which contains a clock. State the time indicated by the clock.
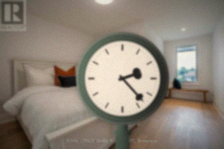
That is 2:23
